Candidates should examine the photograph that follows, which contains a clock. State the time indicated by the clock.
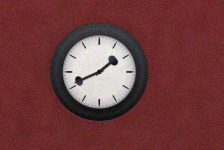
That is 1:41
